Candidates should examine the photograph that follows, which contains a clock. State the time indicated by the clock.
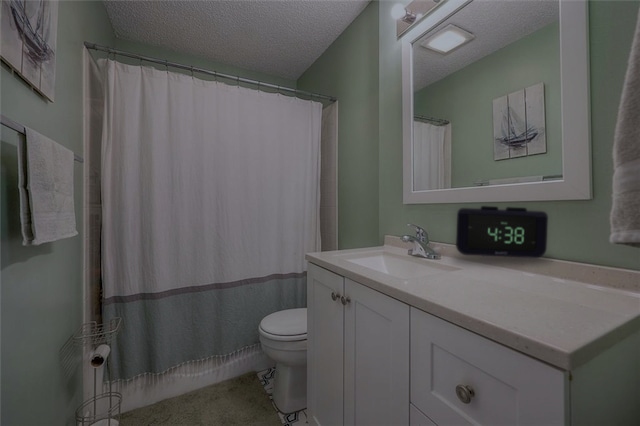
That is 4:38
